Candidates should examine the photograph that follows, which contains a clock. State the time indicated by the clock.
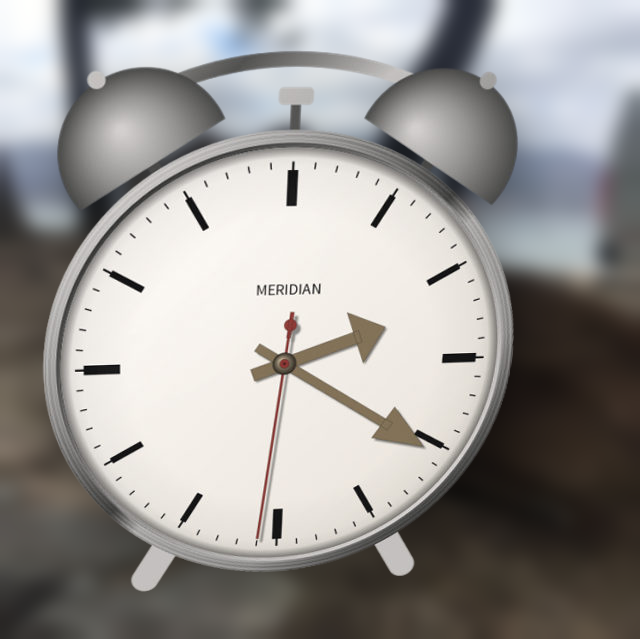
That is 2:20:31
